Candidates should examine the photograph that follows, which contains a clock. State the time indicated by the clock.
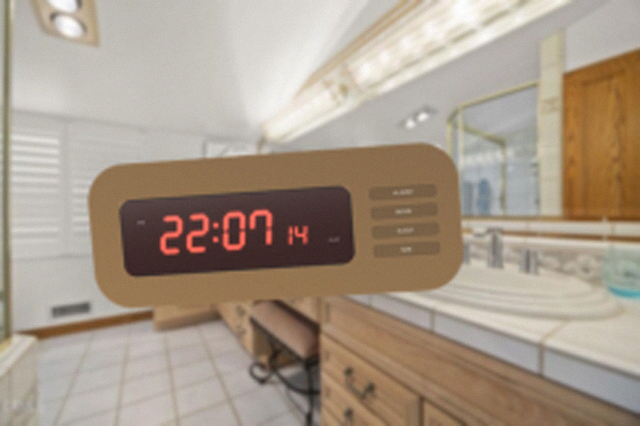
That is 22:07:14
